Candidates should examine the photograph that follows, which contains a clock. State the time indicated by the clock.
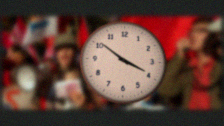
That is 3:51
